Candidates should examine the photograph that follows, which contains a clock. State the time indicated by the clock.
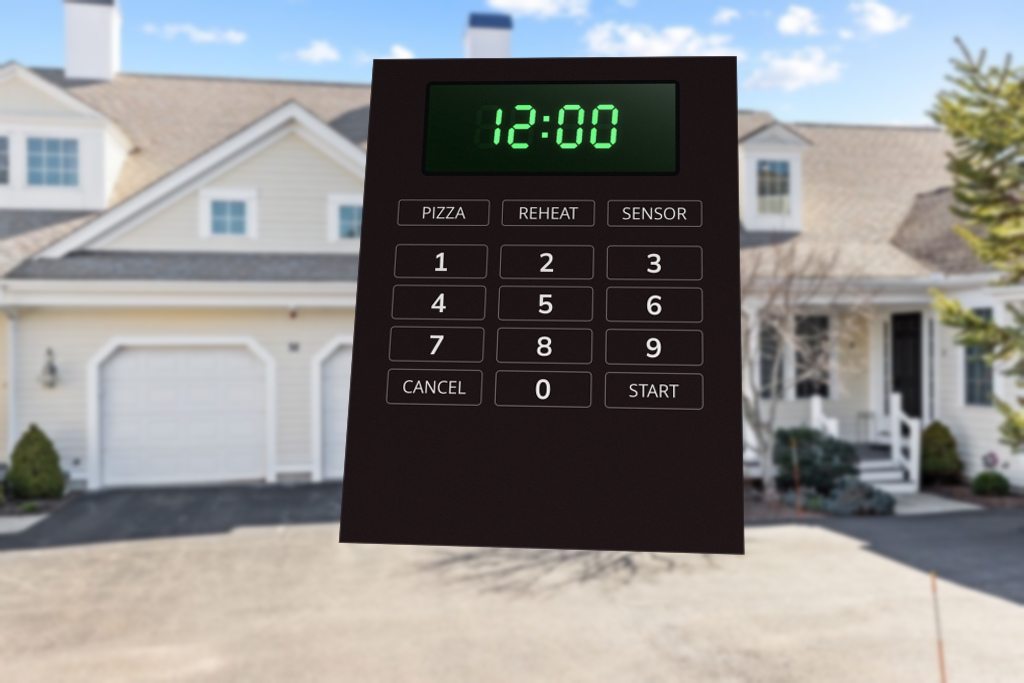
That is 12:00
